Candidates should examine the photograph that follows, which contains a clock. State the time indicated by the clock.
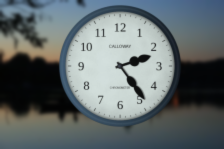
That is 2:24
